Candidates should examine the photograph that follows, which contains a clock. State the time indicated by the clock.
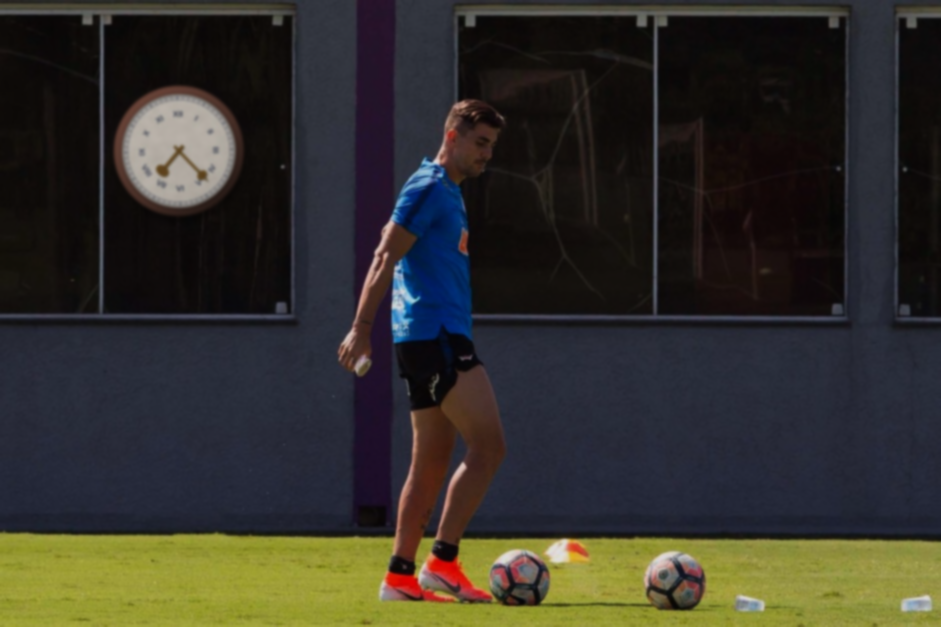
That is 7:23
